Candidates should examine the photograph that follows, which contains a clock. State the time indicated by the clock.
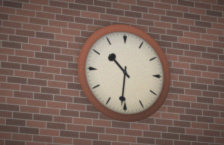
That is 10:31
